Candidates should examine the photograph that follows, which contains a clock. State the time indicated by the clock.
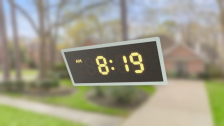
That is 8:19
